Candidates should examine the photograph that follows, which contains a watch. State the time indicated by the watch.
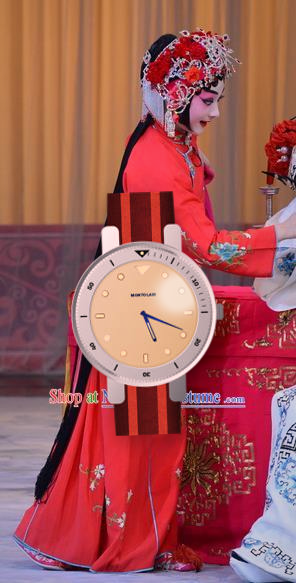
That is 5:19
